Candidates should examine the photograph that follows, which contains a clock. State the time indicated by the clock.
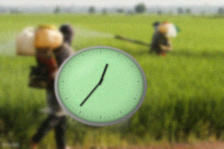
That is 12:36
